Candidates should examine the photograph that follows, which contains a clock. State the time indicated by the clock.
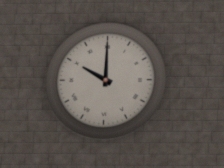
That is 10:00
